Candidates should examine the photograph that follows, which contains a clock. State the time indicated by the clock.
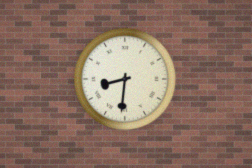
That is 8:31
